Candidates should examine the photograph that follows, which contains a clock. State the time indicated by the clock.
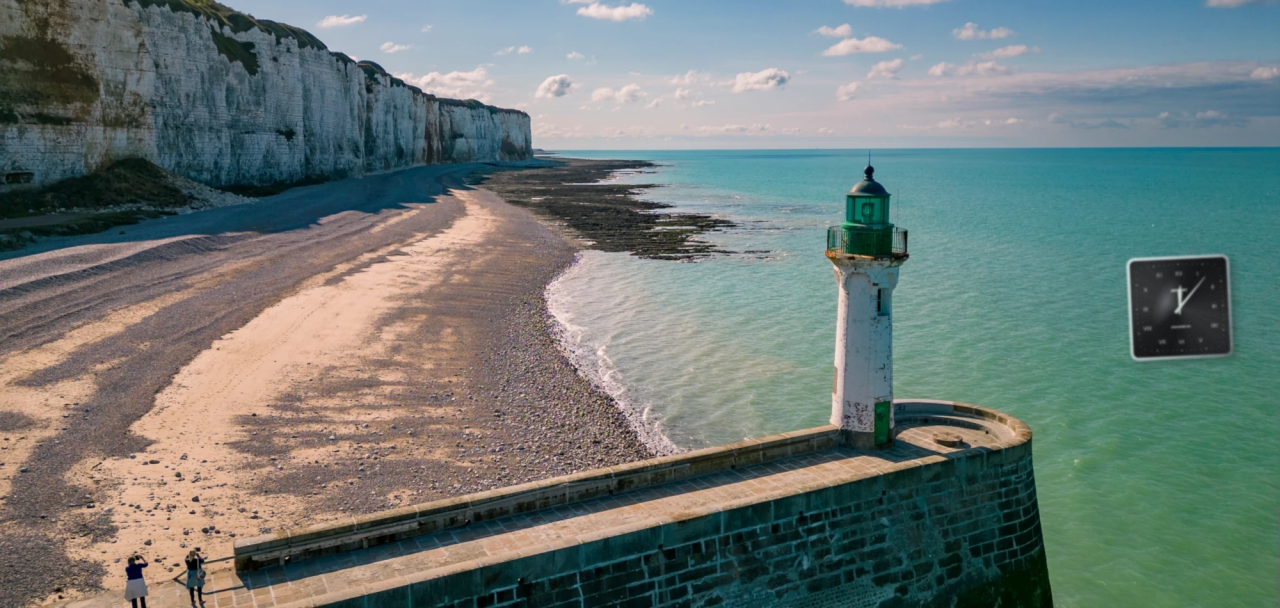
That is 12:07
